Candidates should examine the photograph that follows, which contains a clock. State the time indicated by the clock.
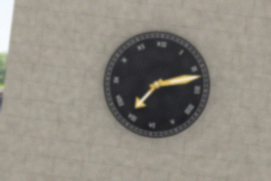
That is 7:12
